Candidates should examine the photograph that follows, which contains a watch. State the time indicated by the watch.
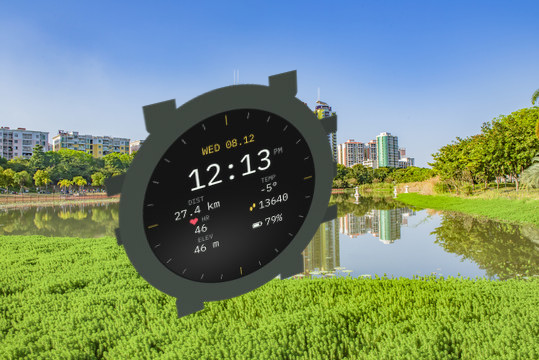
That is 12:13
